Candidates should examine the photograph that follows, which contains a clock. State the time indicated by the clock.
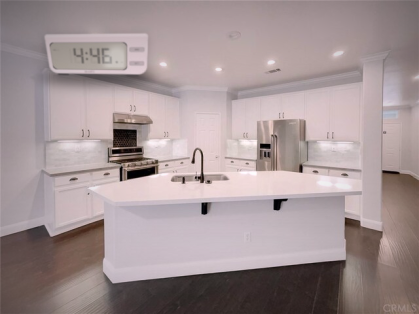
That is 4:46
